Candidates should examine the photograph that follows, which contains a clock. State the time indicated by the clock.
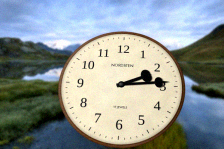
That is 2:14
